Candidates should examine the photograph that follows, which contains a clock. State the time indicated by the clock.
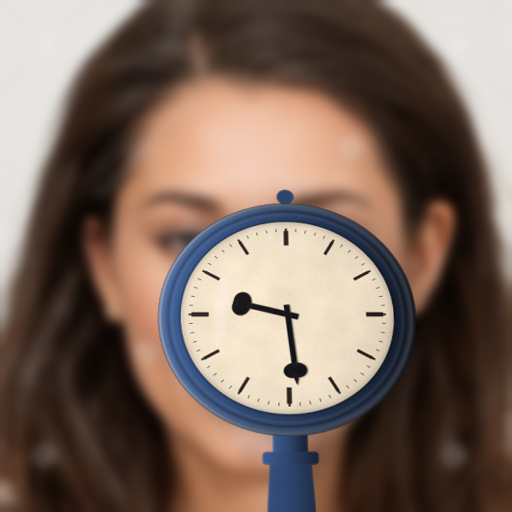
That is 9:29
